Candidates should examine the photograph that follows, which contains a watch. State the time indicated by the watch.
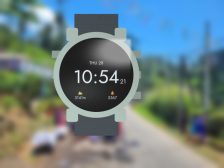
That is 10:54
